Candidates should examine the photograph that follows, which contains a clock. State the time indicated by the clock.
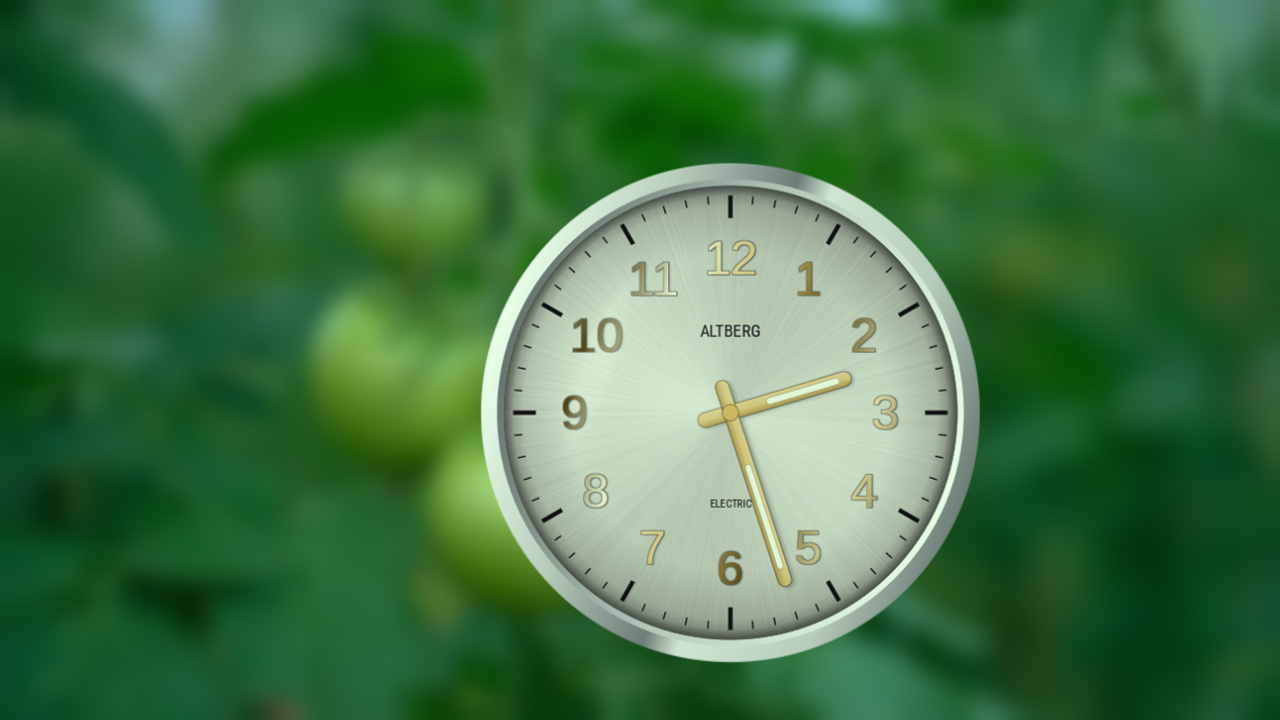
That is 2:27
